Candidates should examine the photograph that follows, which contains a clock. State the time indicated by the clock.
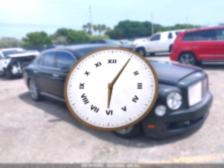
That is 6:05
